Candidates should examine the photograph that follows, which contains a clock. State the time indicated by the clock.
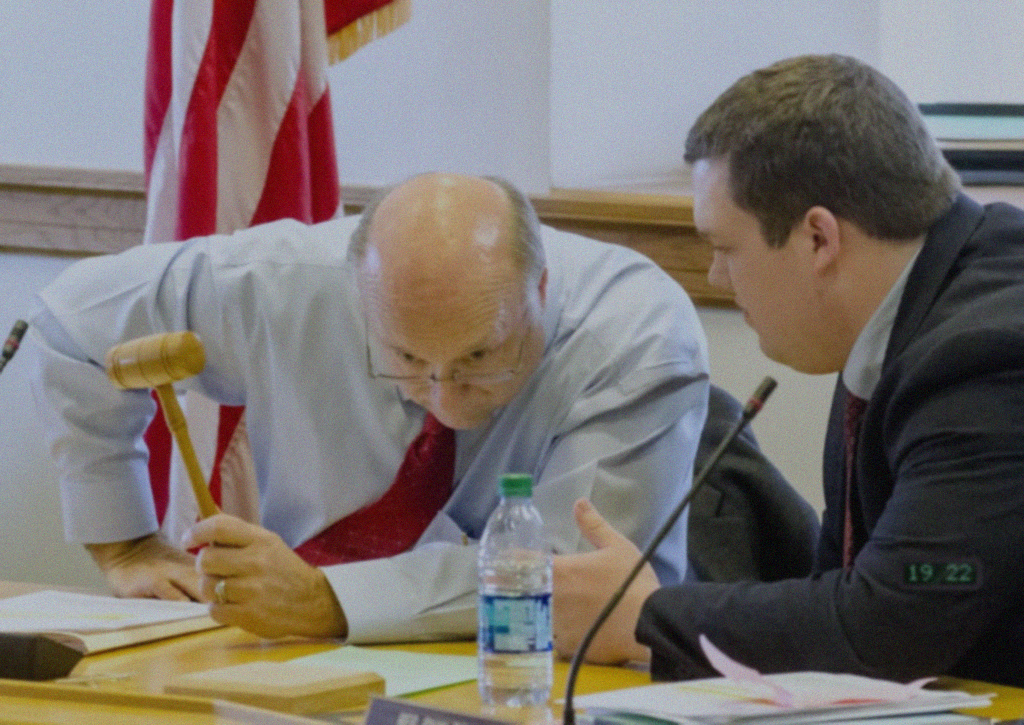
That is 19:22
